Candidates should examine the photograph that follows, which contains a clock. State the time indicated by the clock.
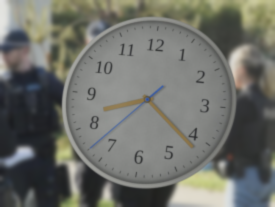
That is 8:21:37
